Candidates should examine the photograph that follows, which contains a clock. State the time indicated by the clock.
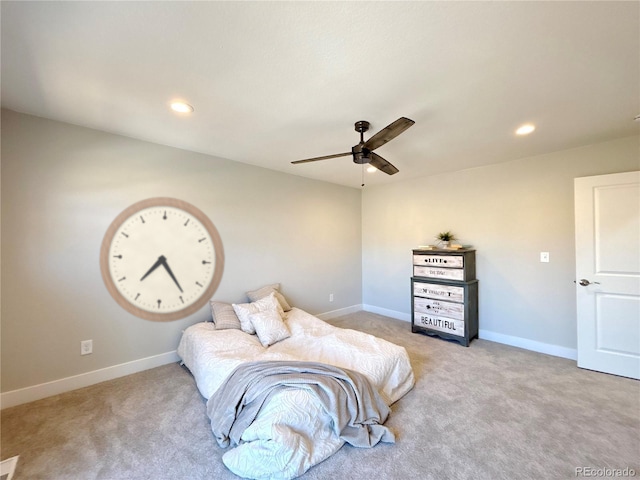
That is 7:24
